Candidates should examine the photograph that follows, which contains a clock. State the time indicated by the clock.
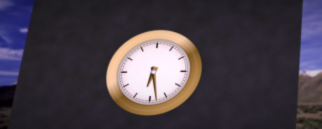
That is 6:28
